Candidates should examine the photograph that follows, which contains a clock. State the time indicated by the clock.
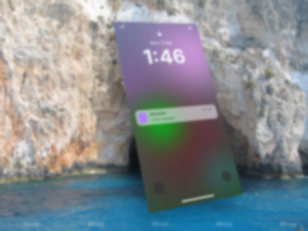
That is 1:46
